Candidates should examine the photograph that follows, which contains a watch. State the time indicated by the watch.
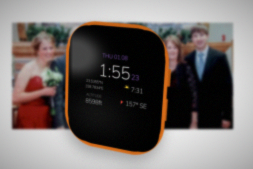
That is 1:55
